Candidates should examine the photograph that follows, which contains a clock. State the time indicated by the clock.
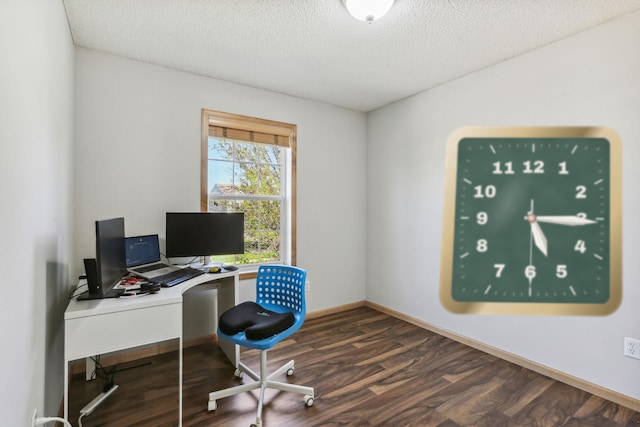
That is 5:15:30
